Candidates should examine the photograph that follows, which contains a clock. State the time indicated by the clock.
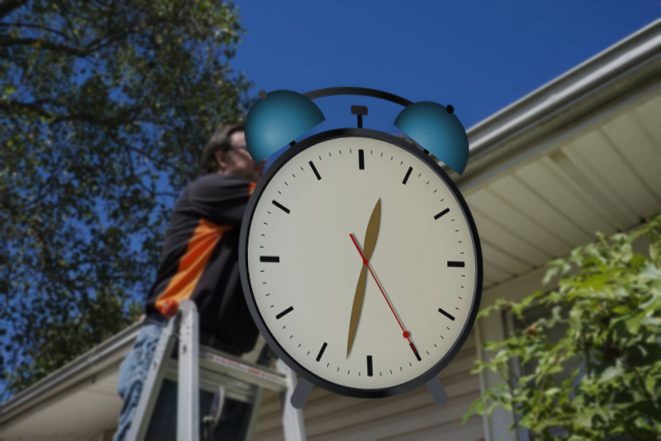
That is 12:32:25
